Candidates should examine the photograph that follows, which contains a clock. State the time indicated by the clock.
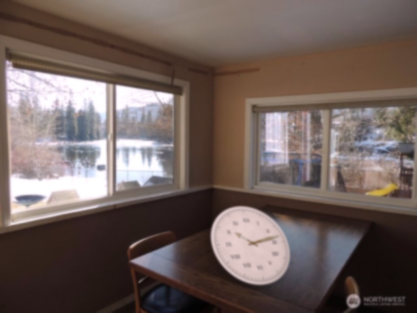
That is 10:13
